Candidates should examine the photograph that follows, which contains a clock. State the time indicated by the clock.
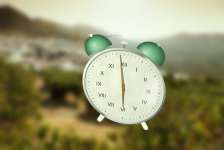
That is 5:59
